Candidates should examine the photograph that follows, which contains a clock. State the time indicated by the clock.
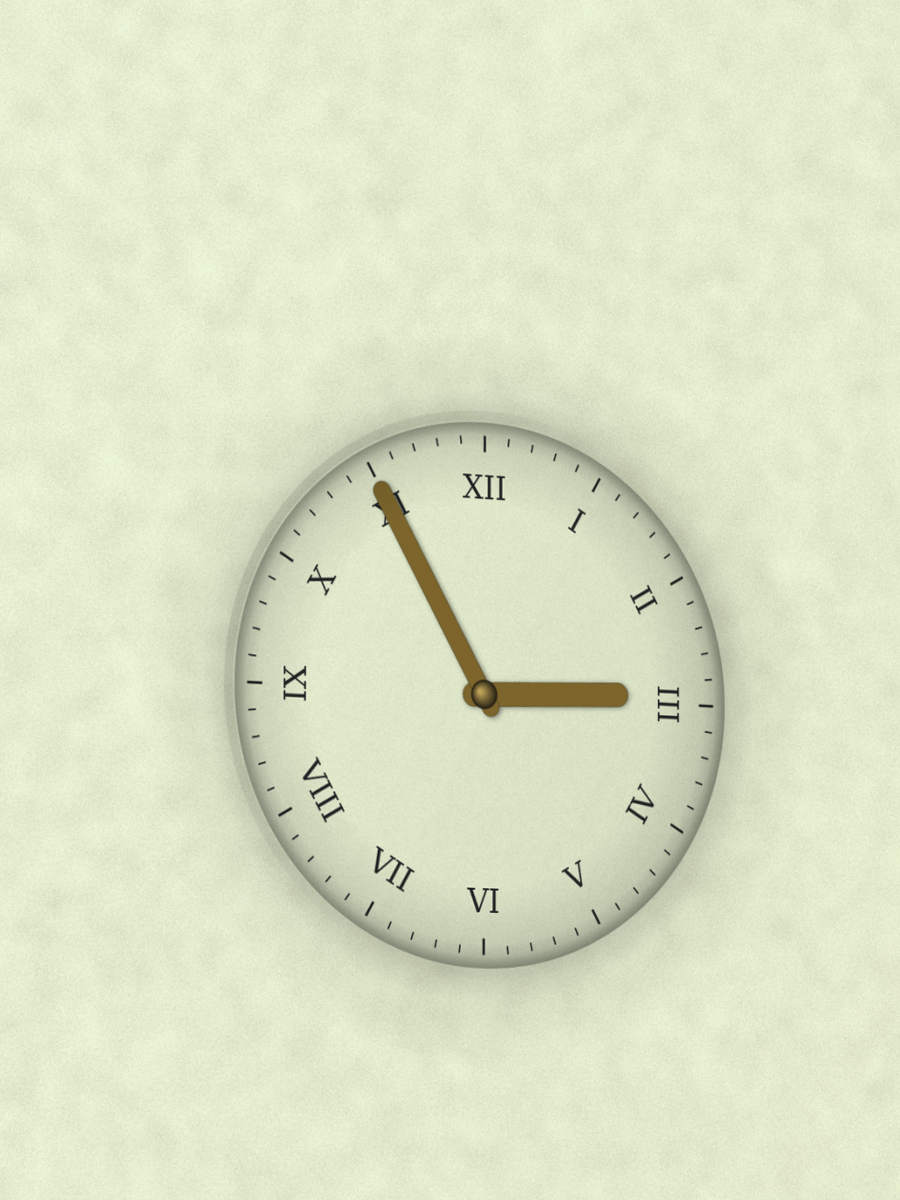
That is 2:55
